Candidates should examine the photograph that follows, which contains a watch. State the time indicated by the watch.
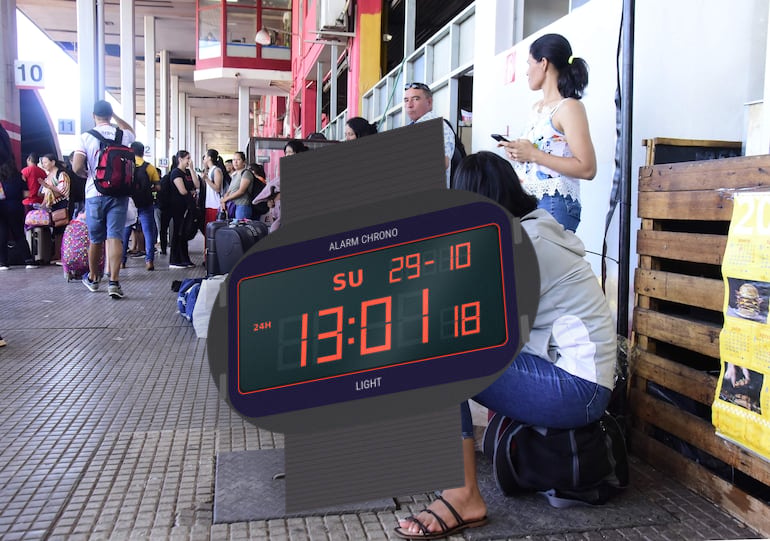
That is 13:01:18
